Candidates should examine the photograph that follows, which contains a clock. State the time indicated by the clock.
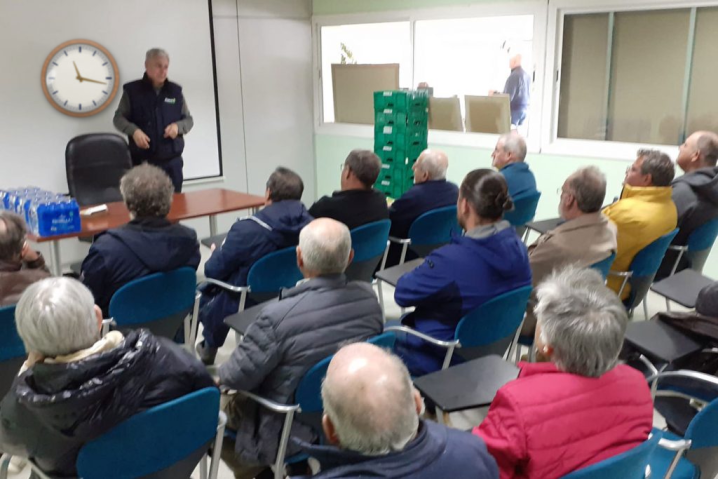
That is 11:17
